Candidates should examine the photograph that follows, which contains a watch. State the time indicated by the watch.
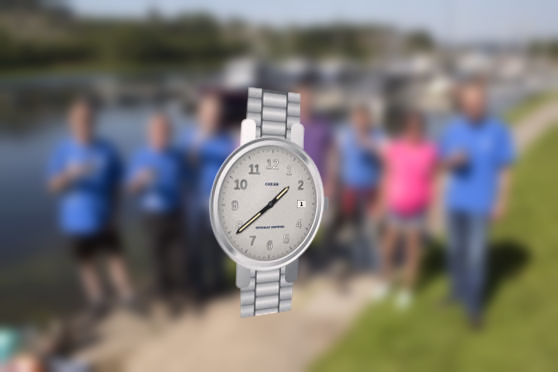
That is 1:39
